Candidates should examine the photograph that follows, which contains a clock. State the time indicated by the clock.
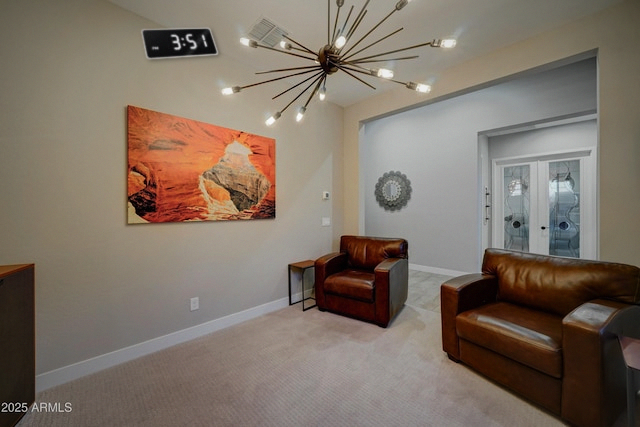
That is 3:51
